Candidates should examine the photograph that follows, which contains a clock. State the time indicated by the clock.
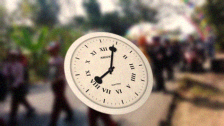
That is 8:04
